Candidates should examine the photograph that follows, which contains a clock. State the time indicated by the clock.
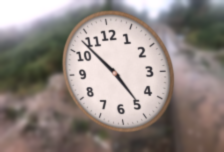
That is 4:53
